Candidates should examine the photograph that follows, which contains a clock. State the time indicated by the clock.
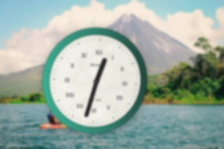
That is 12:32
